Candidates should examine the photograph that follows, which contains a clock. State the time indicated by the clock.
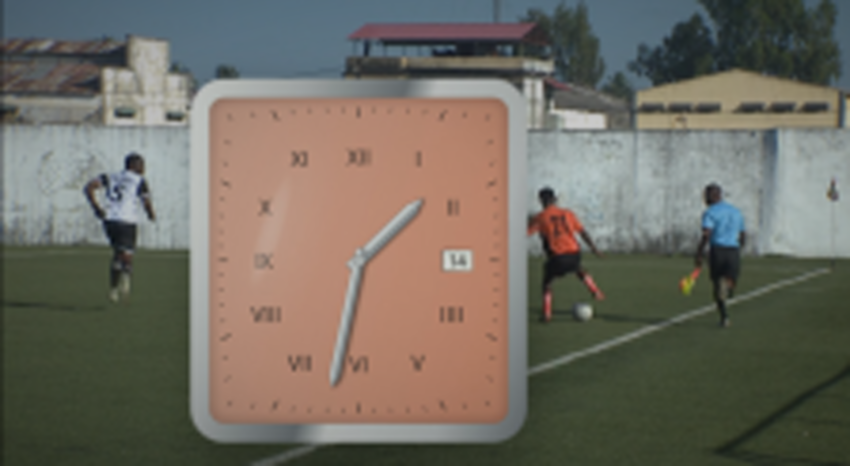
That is 1:32
